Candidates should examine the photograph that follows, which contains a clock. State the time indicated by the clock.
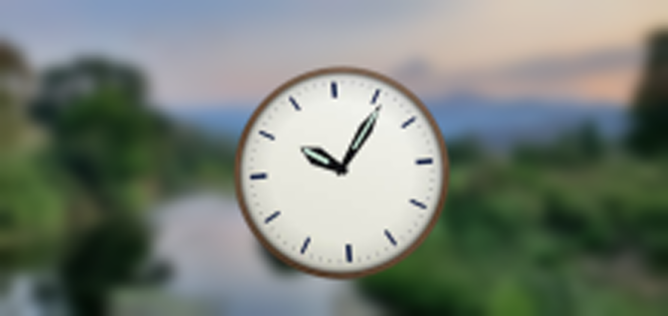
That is 10:06
